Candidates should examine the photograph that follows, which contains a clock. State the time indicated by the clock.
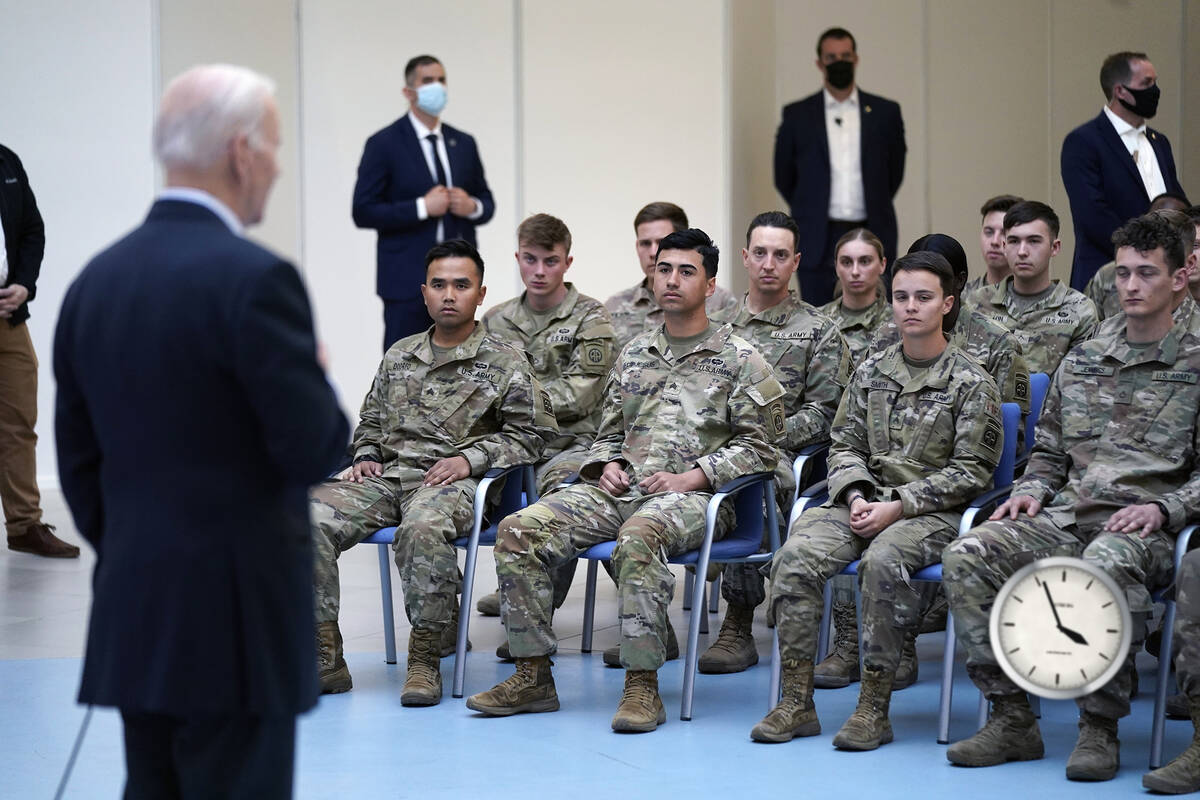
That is 3:56
